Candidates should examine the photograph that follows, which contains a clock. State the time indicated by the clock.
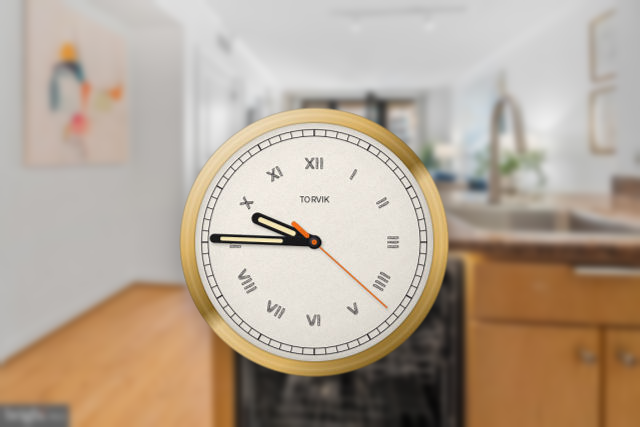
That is 9:45:22
